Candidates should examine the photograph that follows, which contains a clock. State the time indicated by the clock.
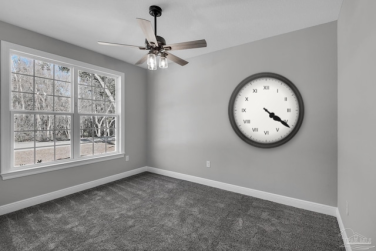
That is 4:21
